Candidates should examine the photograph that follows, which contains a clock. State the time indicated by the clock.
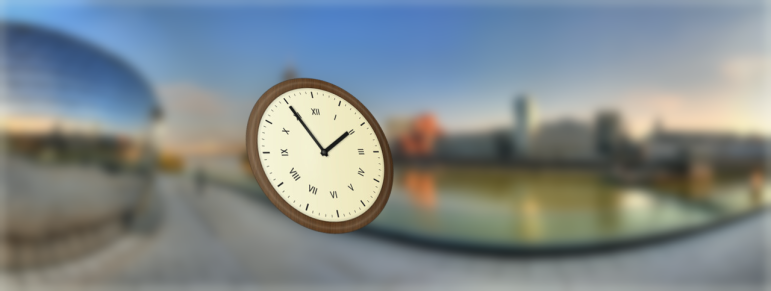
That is 1:55
